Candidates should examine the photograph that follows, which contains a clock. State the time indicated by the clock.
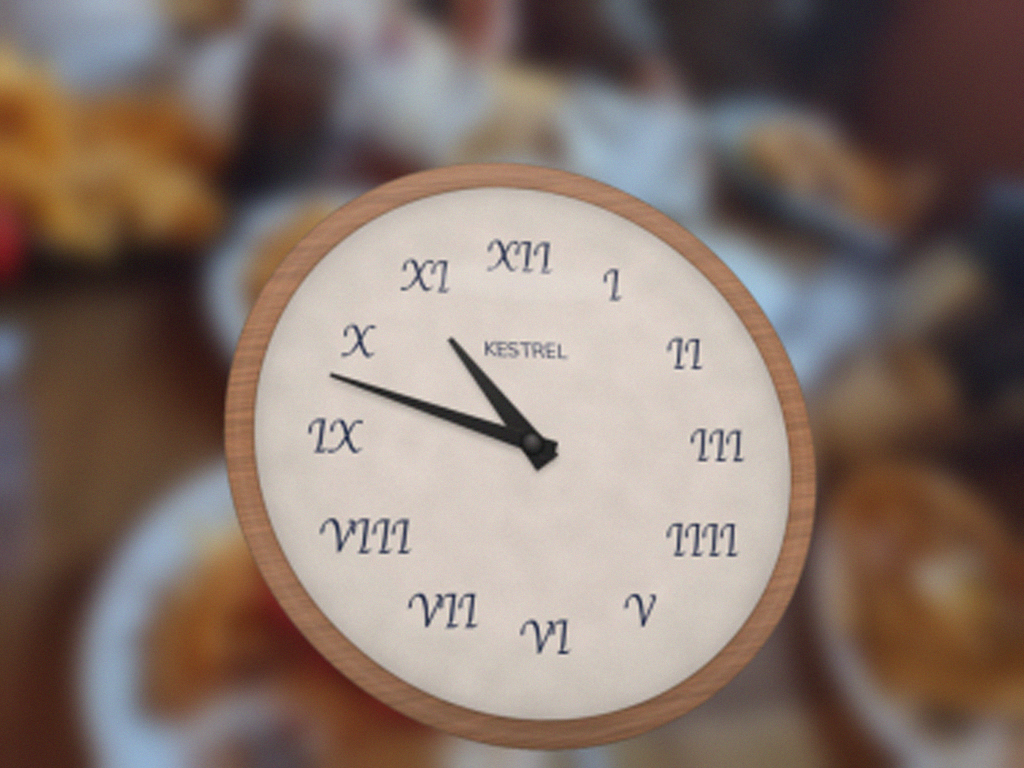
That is 10:48
